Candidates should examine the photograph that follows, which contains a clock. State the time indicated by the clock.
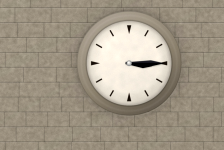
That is 3:15
